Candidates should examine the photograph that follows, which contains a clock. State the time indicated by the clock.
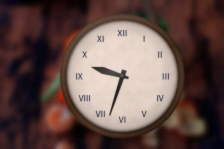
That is 9:33
